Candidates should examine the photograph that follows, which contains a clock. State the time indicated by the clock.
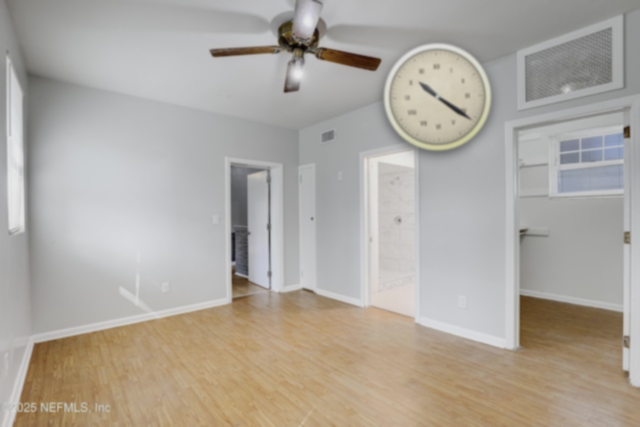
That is 10:21
